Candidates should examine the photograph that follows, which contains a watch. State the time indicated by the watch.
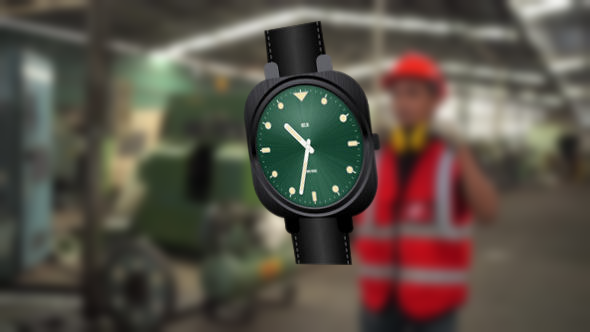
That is 10:33
